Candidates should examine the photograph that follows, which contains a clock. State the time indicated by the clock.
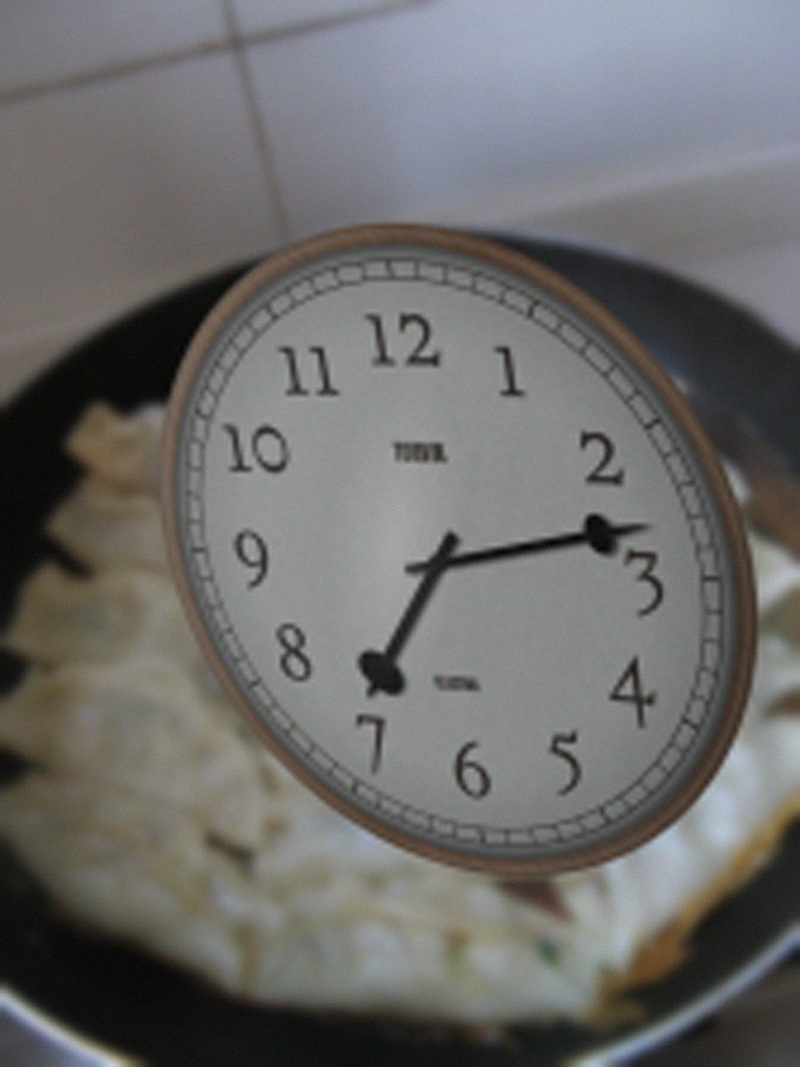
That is 7:13
